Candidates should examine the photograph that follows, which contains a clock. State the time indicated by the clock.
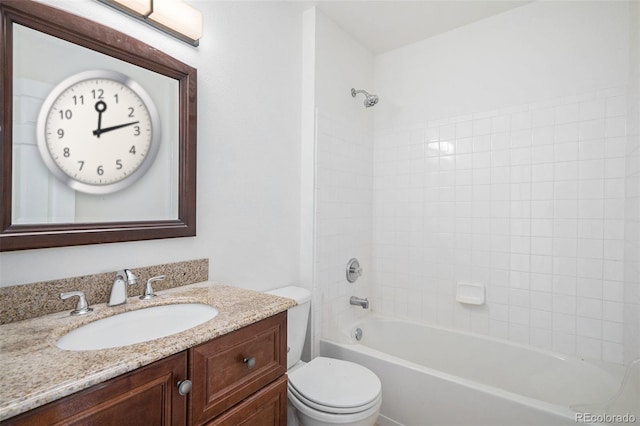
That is 12:13
